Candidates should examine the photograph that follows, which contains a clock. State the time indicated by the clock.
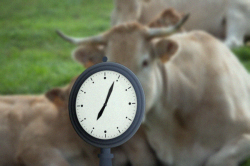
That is 7:04
